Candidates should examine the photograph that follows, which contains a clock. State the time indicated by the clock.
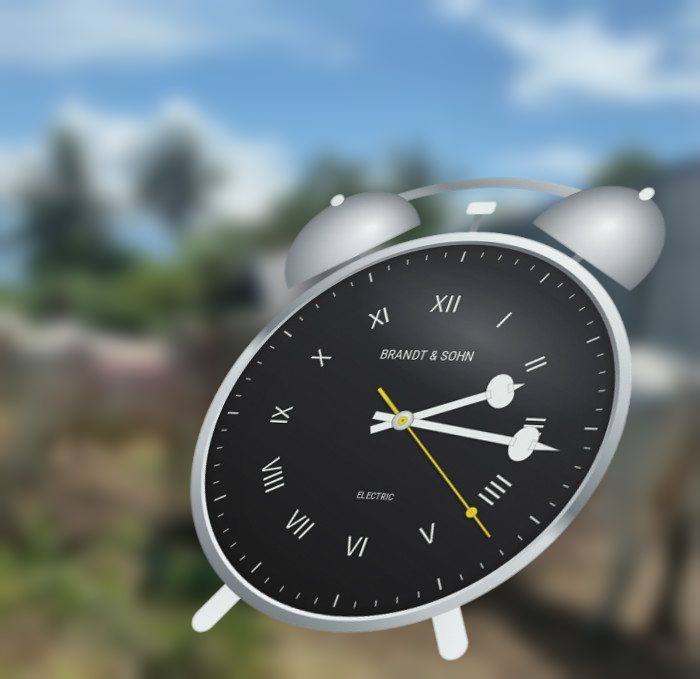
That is 2:16:22
